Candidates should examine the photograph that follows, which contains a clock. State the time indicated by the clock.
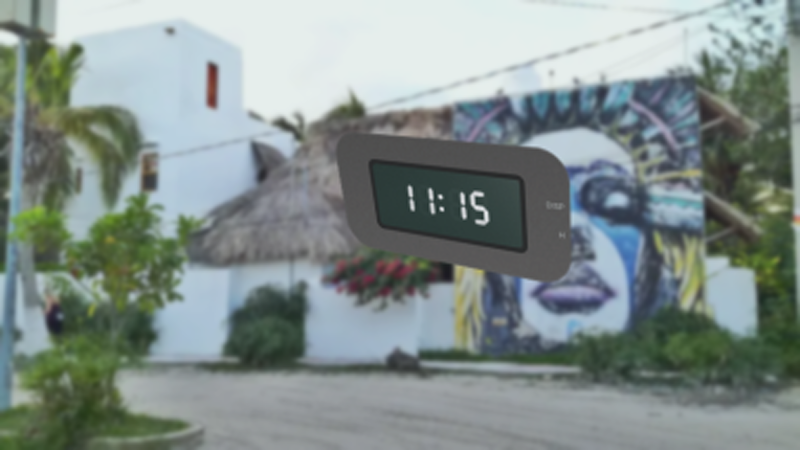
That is 11:15
